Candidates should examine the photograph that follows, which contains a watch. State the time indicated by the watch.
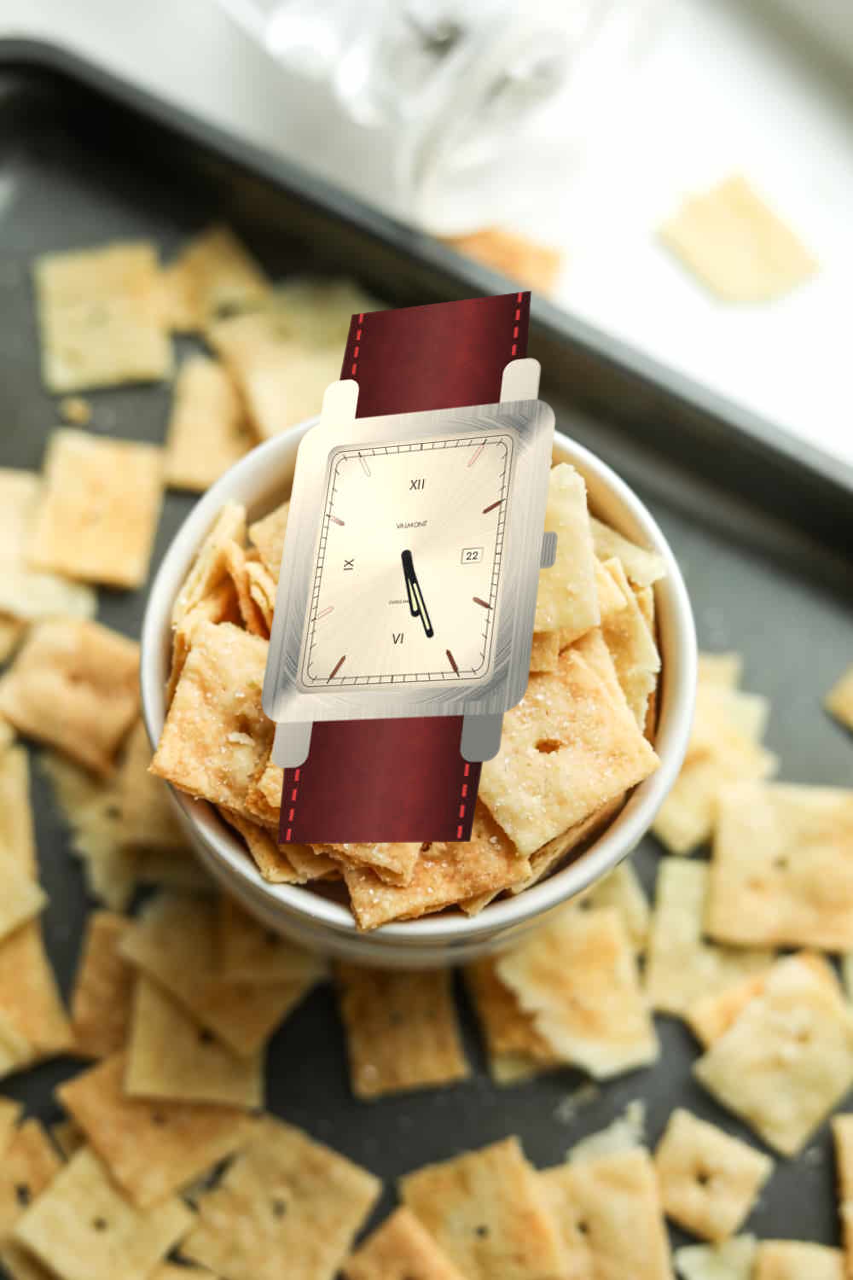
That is 5:26
